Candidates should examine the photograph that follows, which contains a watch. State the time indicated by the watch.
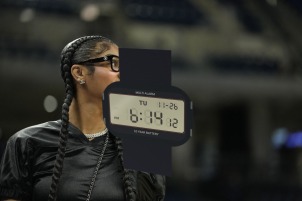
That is 6:14:12
